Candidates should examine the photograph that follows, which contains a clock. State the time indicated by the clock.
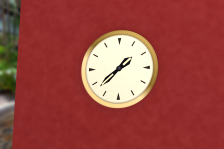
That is 1:38
